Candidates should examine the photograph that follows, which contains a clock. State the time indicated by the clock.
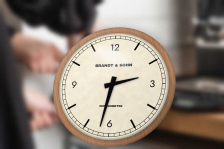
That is 2:32
